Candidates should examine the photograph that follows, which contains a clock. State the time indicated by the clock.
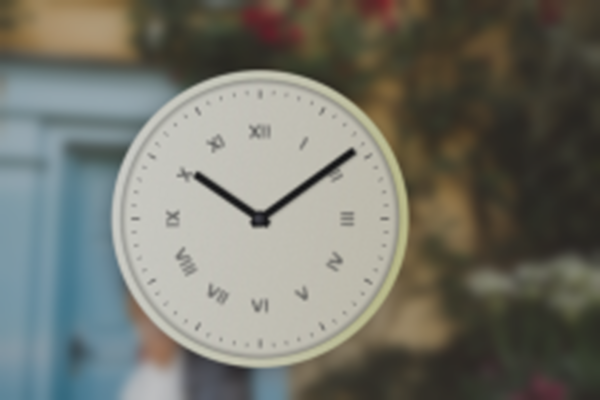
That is 10:09
